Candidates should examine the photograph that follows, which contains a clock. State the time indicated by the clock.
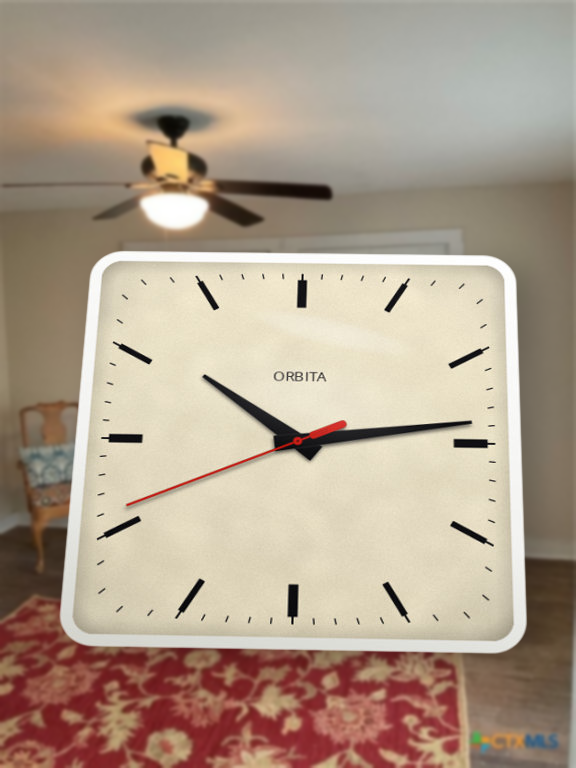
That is 10:13:41
